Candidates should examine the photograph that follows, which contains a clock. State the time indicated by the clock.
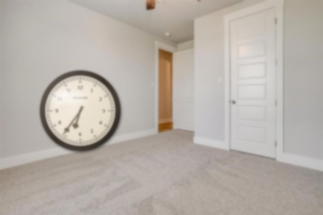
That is 6:36
